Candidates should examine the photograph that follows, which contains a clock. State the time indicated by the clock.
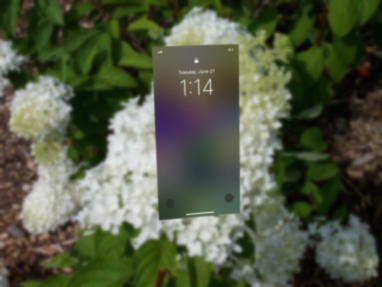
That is 1:14
